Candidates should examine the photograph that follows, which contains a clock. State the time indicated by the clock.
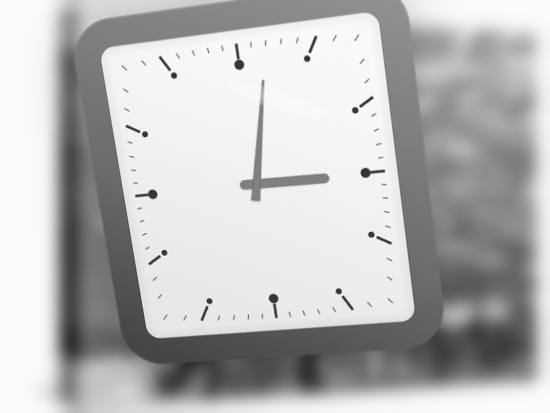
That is 3:02
